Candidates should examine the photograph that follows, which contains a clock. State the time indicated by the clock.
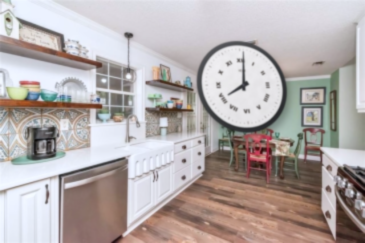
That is 8:01
